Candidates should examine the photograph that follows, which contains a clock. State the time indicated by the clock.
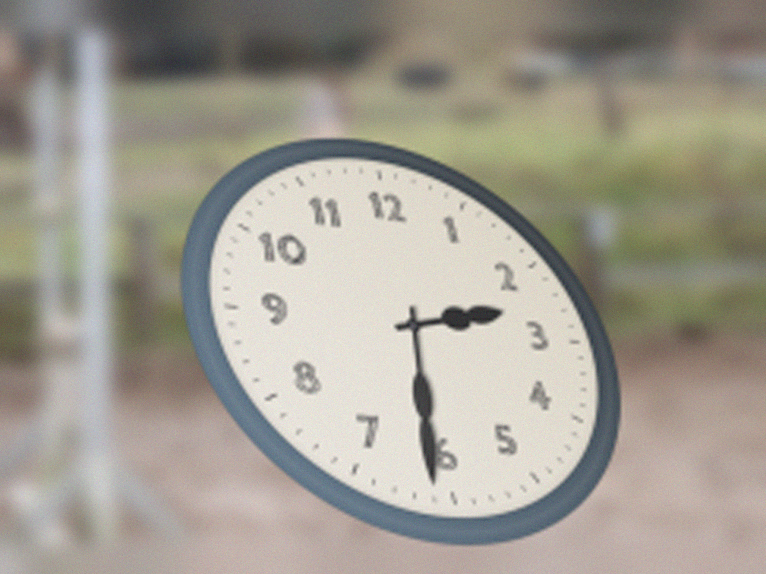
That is 2:31
